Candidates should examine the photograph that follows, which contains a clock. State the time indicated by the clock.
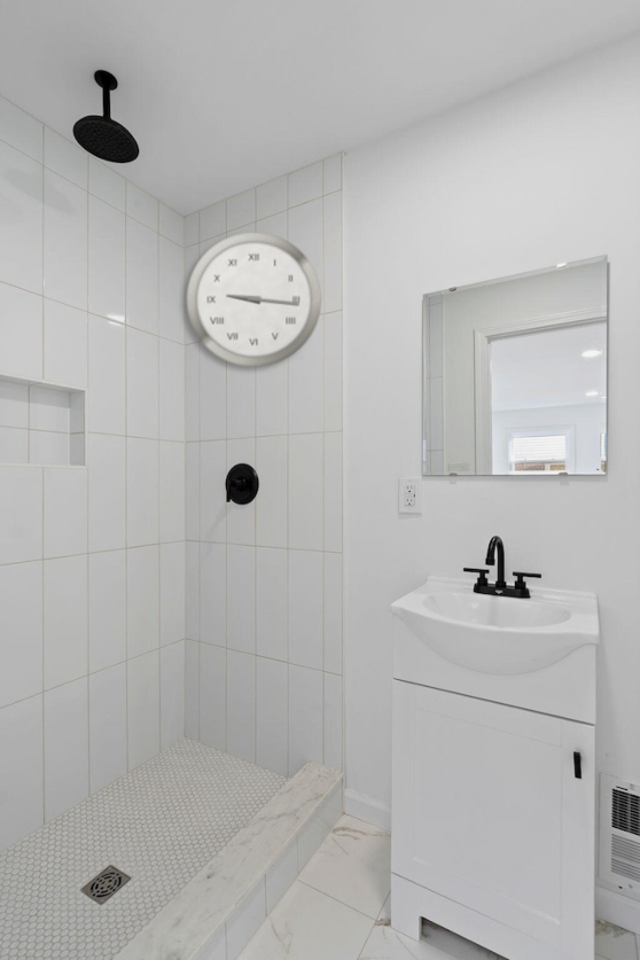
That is 9:16
